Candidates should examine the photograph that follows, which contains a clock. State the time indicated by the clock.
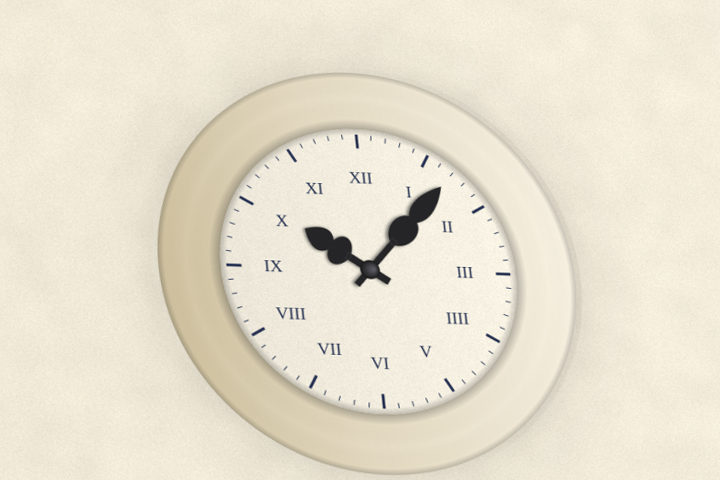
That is 10:07
